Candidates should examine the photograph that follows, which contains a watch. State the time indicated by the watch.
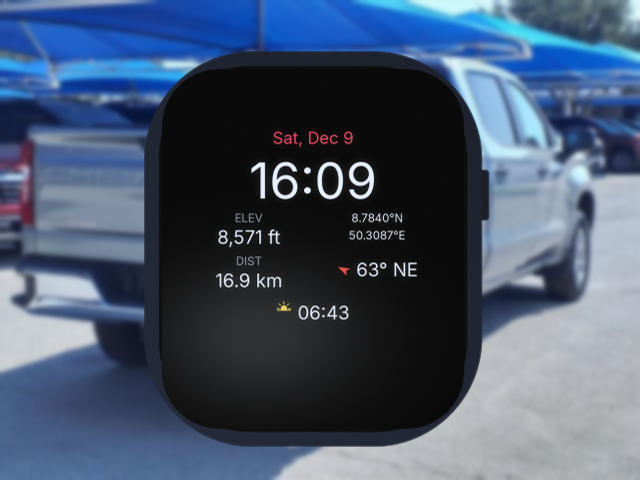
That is 16:09
